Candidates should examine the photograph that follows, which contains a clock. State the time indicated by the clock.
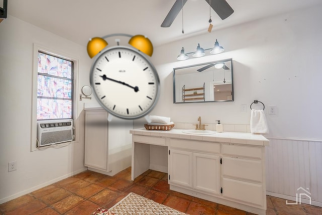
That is 3:48
